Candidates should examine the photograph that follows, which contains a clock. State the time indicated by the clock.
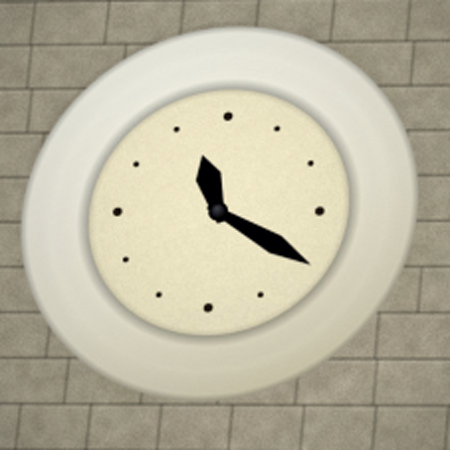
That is 11:20
